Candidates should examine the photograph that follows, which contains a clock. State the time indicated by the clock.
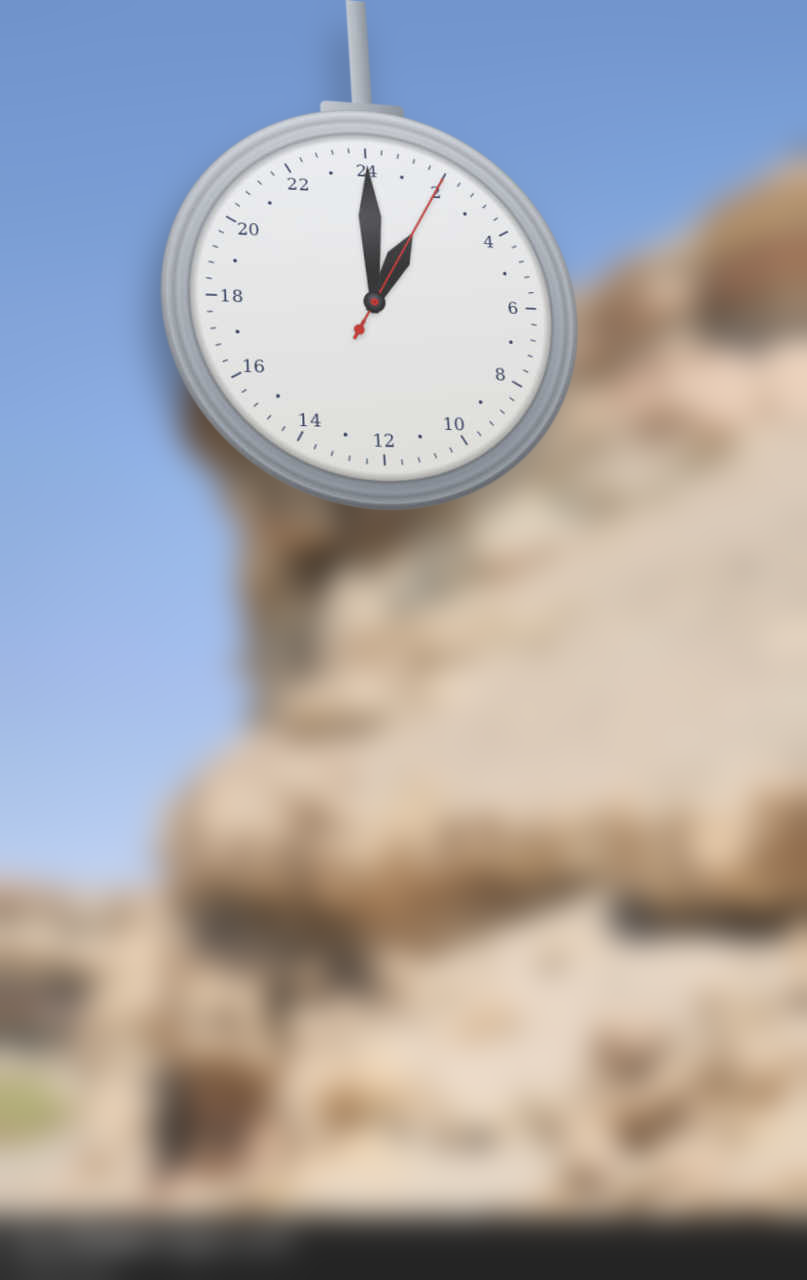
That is 2:00:05
